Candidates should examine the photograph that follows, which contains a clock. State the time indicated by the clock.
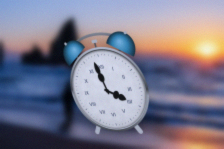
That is 3:58
